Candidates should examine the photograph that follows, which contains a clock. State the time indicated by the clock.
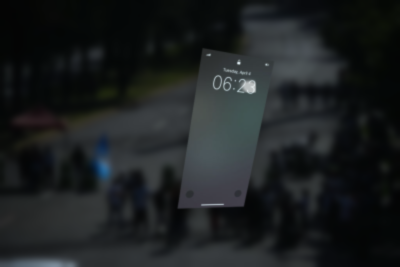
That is 6:23
